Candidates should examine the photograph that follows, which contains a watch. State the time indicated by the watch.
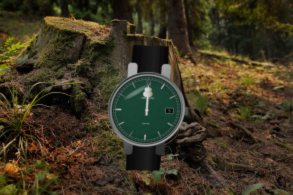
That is 12:00
